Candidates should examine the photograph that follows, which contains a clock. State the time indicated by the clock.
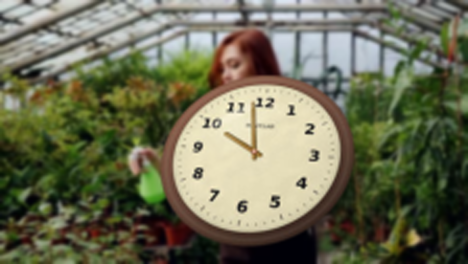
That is 9:58
